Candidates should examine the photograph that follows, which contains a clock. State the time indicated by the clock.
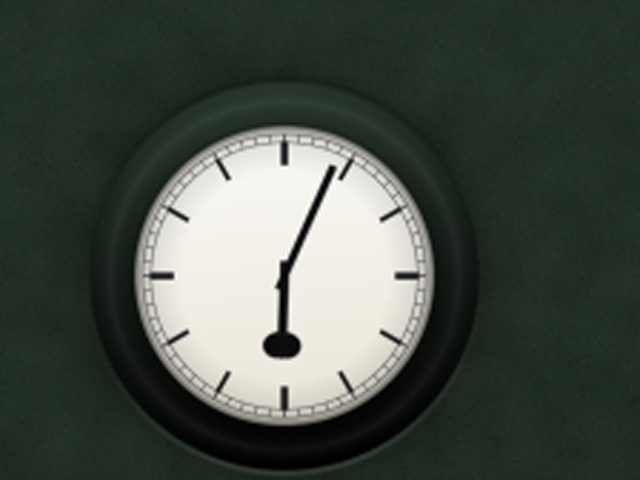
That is 6:04
